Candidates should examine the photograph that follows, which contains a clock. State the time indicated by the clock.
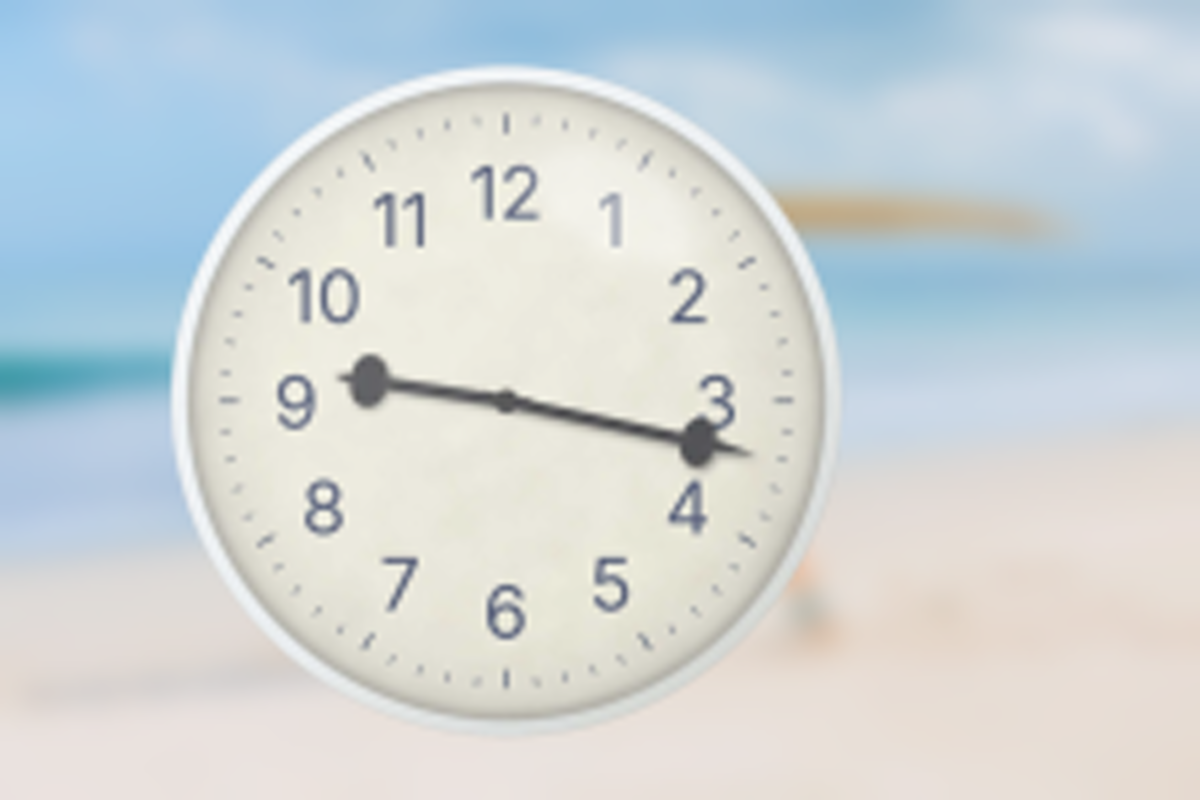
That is 9:17
